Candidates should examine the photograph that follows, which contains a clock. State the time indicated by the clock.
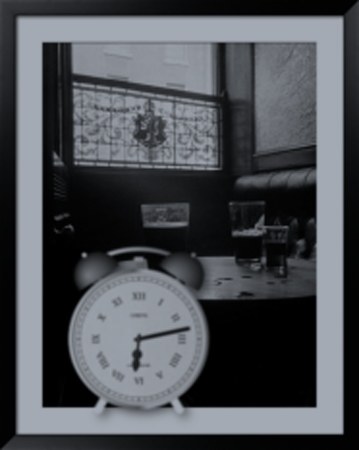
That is 6:13
